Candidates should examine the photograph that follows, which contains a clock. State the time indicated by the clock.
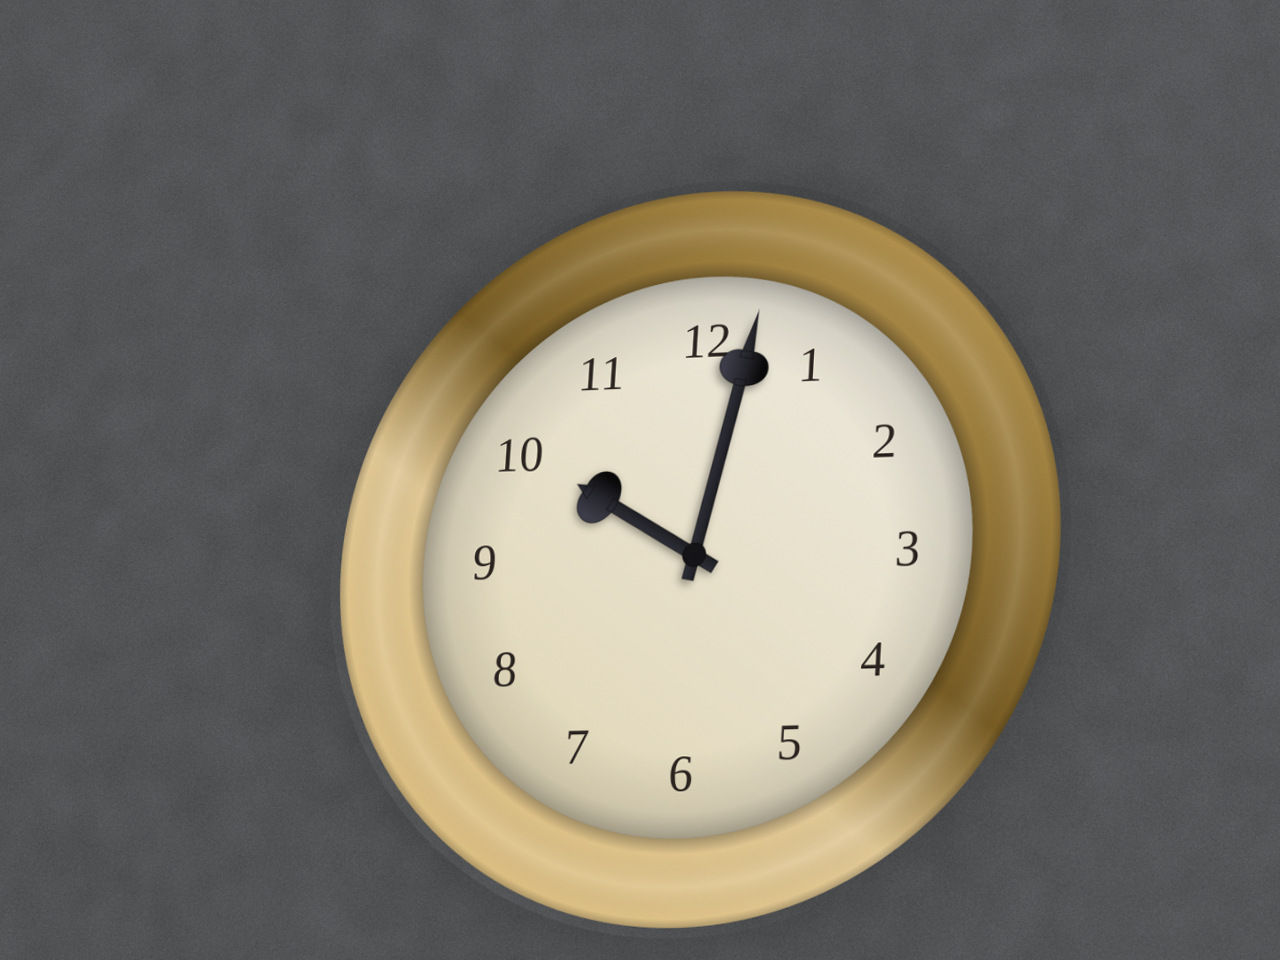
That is 10:02
